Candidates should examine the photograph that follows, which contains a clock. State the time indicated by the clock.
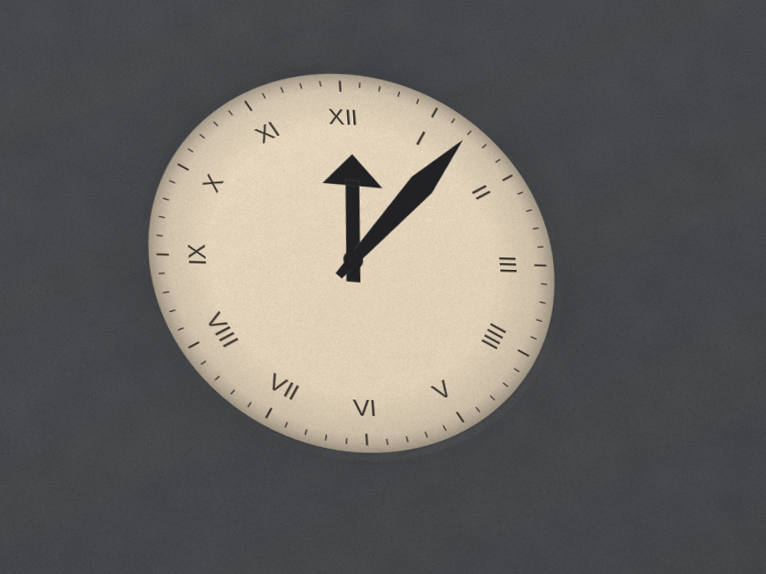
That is 12:07
